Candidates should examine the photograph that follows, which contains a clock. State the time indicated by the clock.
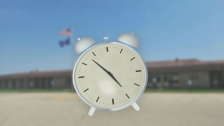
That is 4:53
